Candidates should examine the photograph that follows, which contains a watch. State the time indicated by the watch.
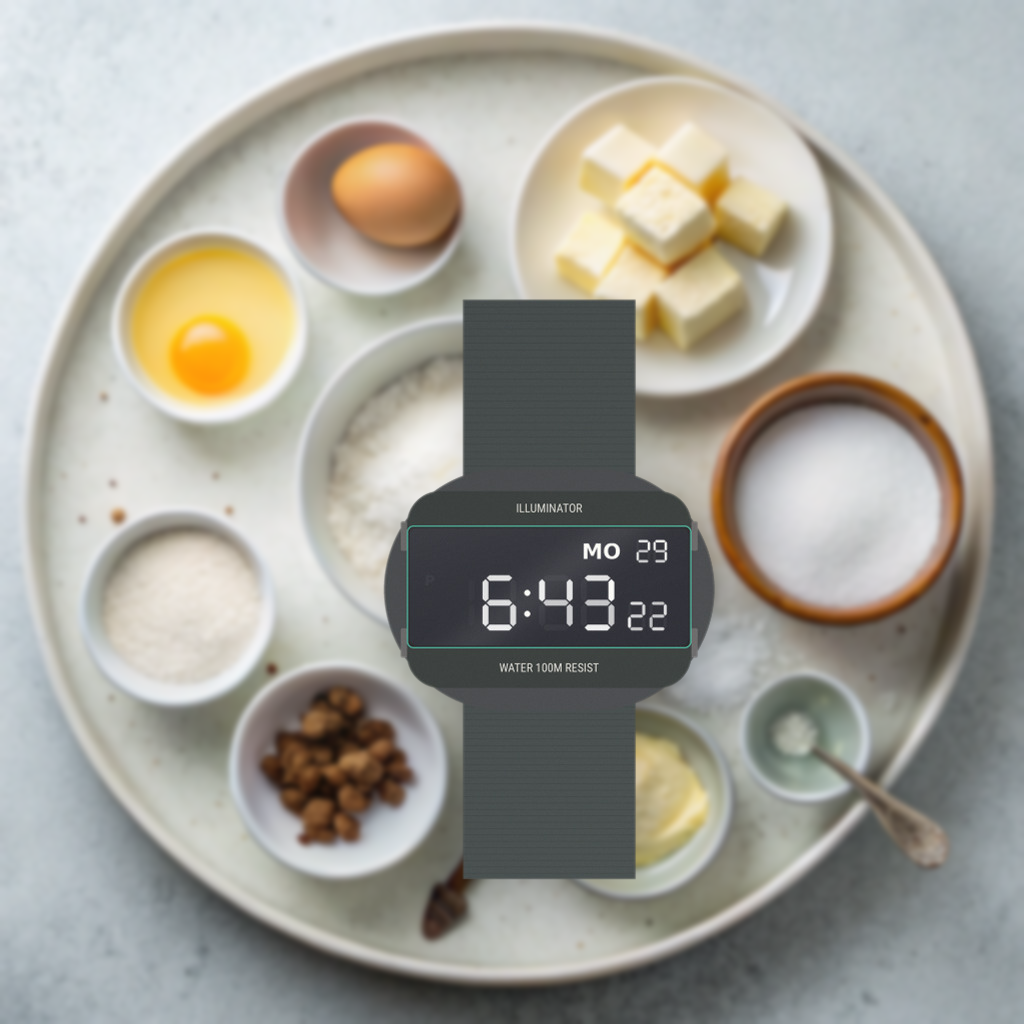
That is 6:43:22
